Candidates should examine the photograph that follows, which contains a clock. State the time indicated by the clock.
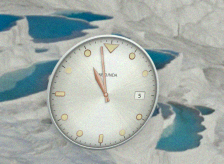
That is 10:58
